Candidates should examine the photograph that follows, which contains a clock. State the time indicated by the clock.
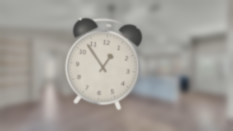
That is 12:53
